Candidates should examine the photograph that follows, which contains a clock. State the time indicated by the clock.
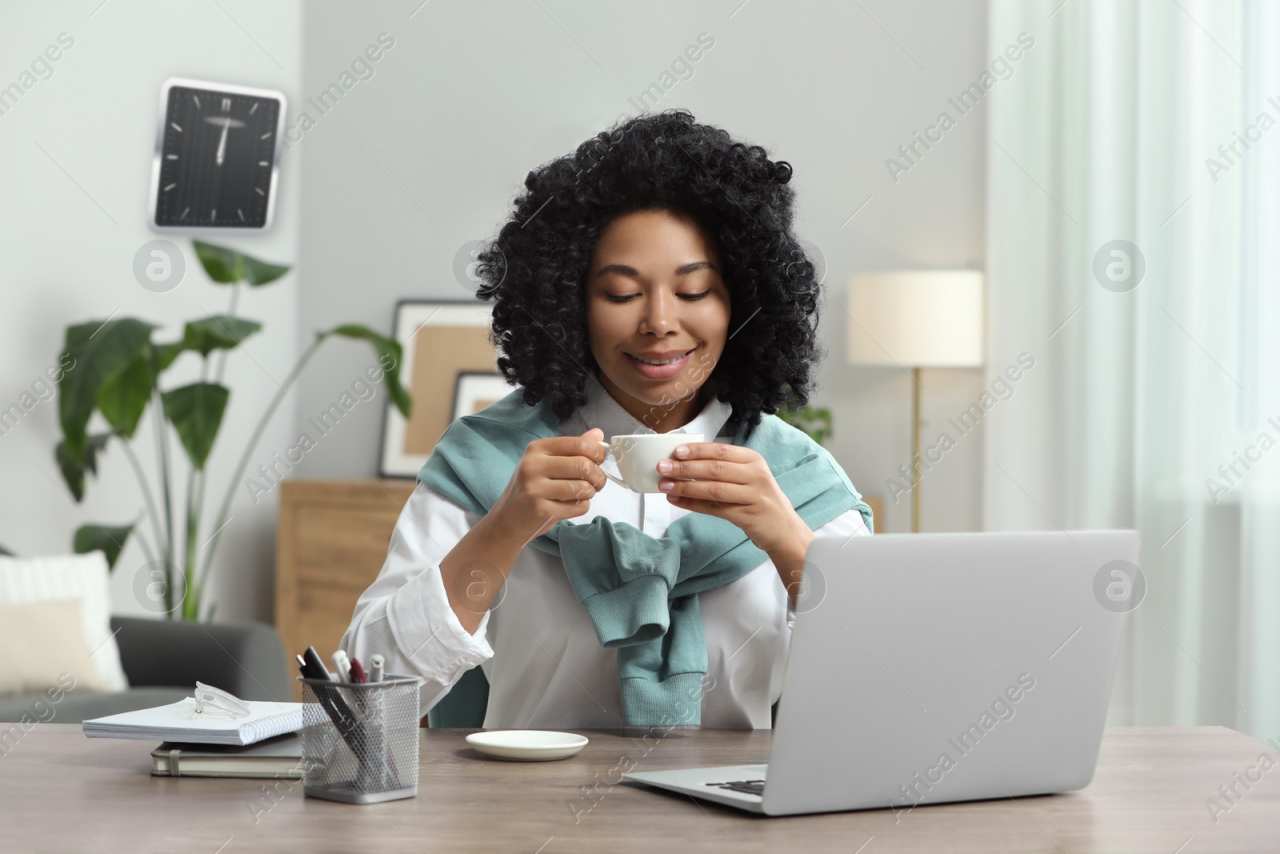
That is 12:01
